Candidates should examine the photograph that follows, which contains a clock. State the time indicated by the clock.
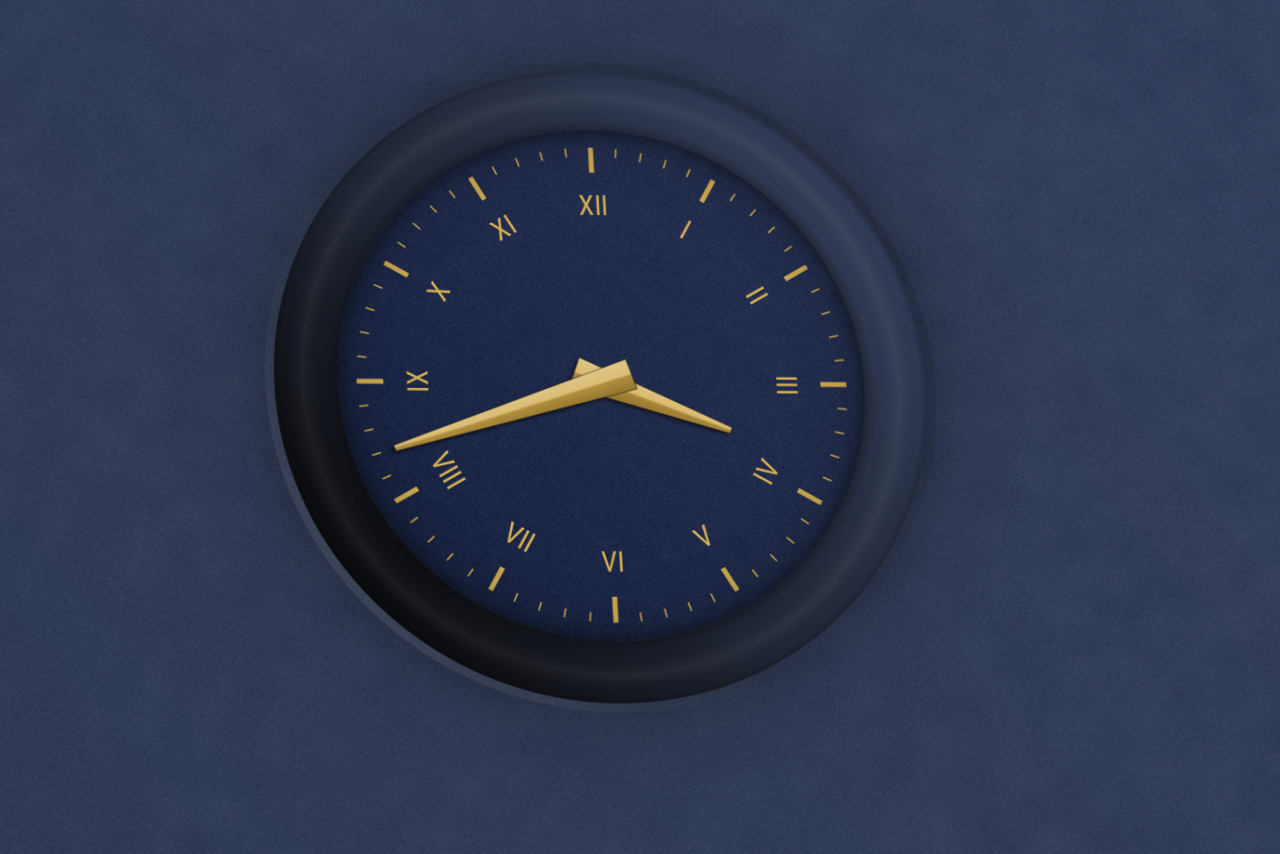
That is 3:42
